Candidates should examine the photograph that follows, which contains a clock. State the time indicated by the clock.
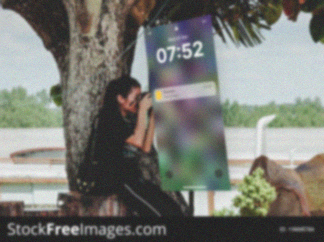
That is 7:52
